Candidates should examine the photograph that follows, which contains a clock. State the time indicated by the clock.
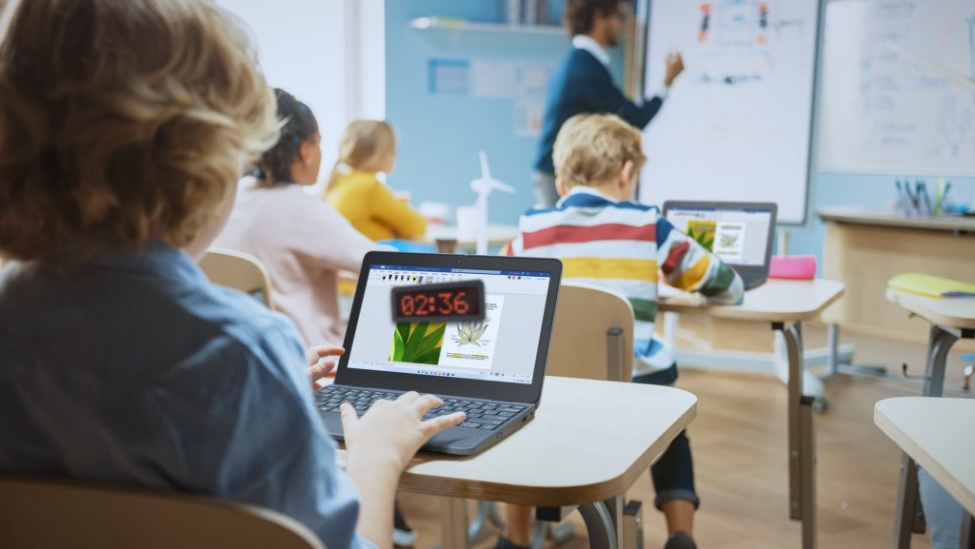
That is 2:36
